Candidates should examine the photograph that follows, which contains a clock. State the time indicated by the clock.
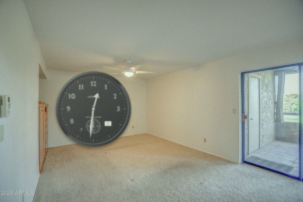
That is 12:31
